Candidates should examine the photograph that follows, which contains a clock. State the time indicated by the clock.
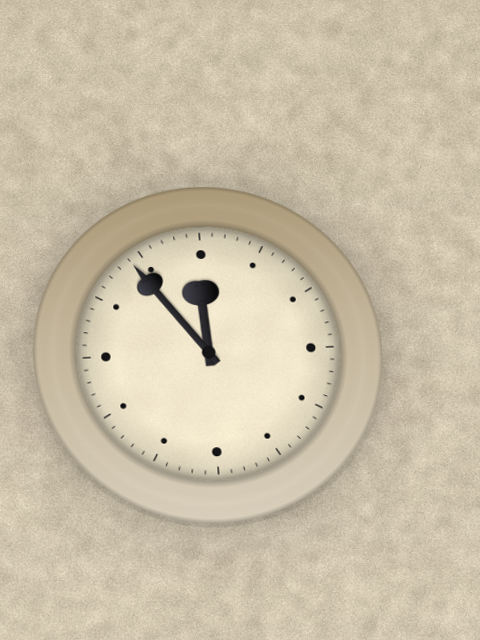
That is 11:54
